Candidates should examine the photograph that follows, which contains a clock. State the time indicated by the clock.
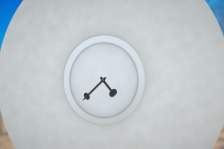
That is 4:38
